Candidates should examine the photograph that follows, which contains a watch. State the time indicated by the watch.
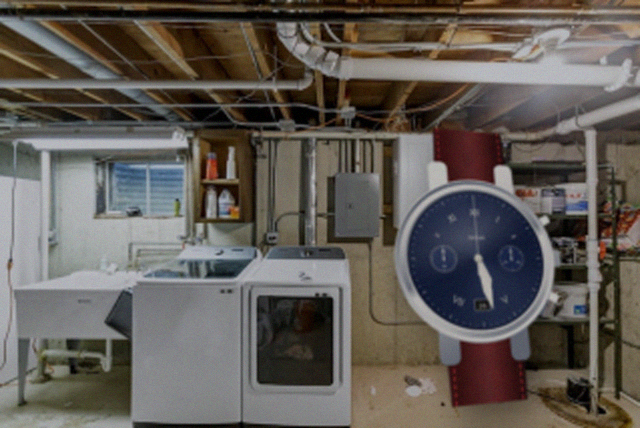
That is 5:28
